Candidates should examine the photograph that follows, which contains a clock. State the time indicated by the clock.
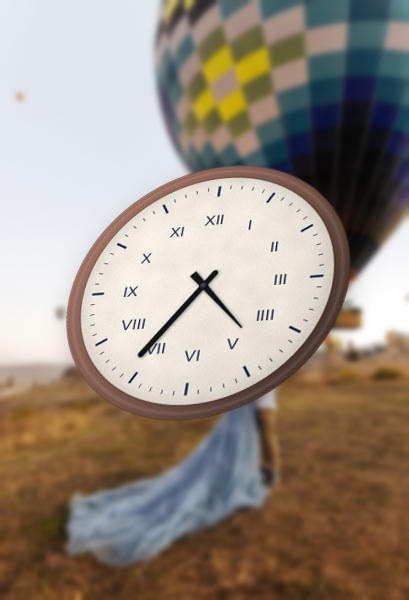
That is 4:36
